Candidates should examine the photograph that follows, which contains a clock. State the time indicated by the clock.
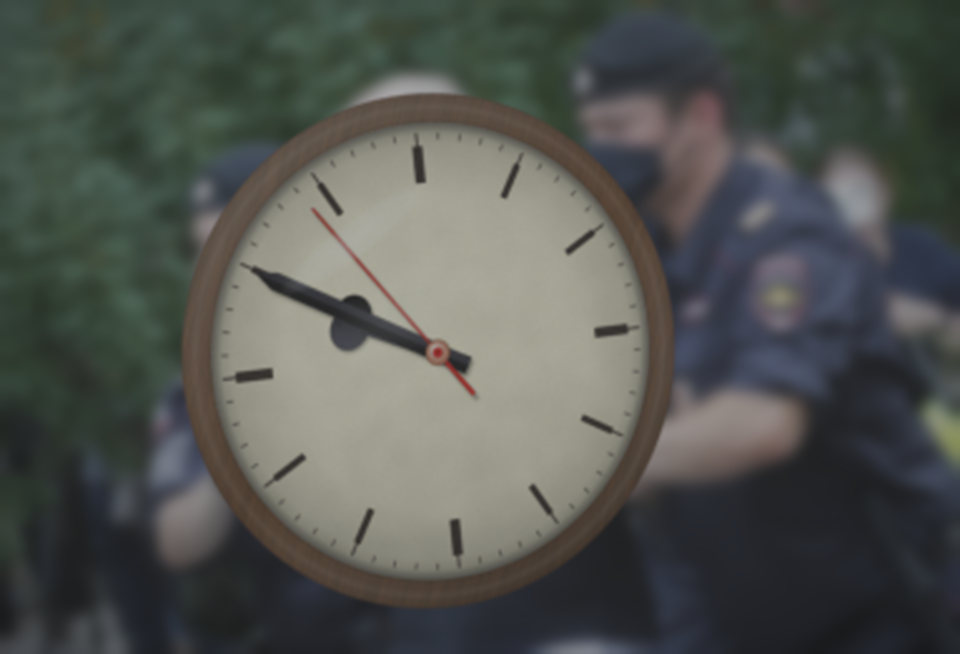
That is 9:49:54
